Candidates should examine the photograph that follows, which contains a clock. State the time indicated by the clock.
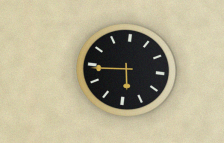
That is 5:44
